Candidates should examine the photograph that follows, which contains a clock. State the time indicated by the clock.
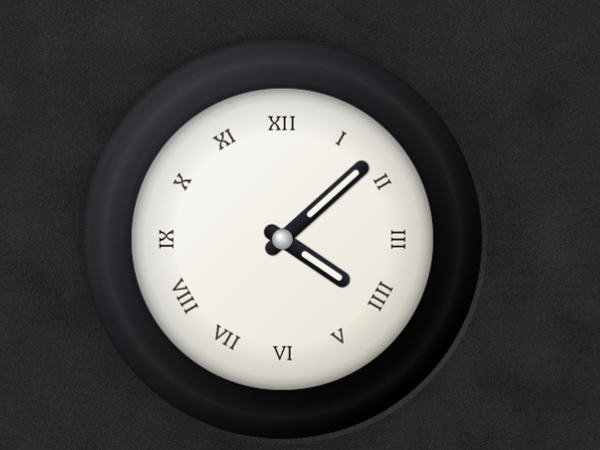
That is 4:08
